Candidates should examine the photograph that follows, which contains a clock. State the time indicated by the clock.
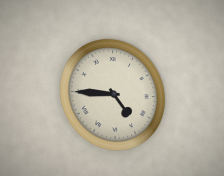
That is 4:45
